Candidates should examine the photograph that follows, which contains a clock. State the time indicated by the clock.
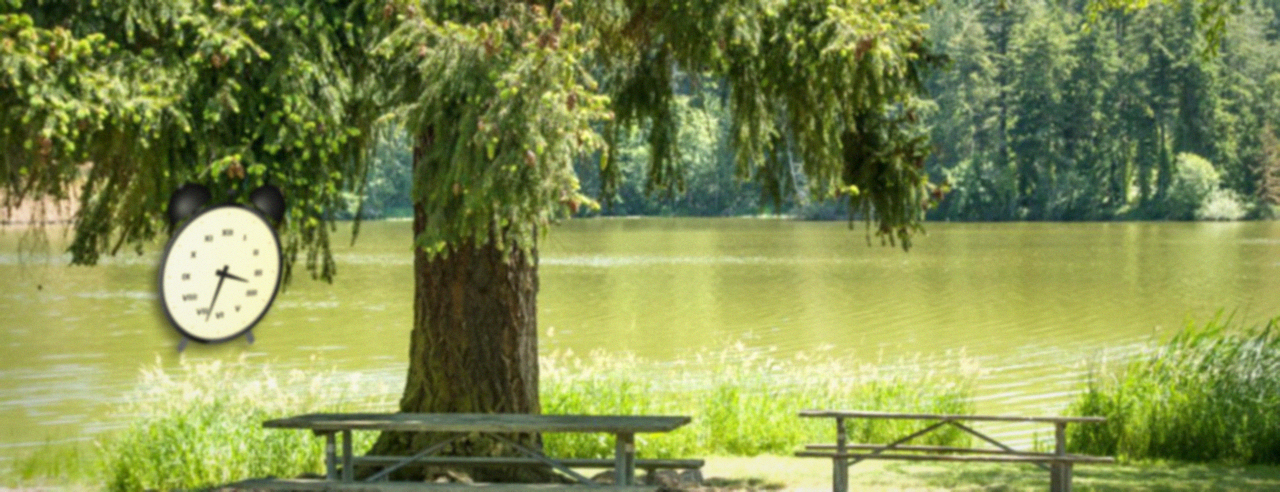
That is 3:33
